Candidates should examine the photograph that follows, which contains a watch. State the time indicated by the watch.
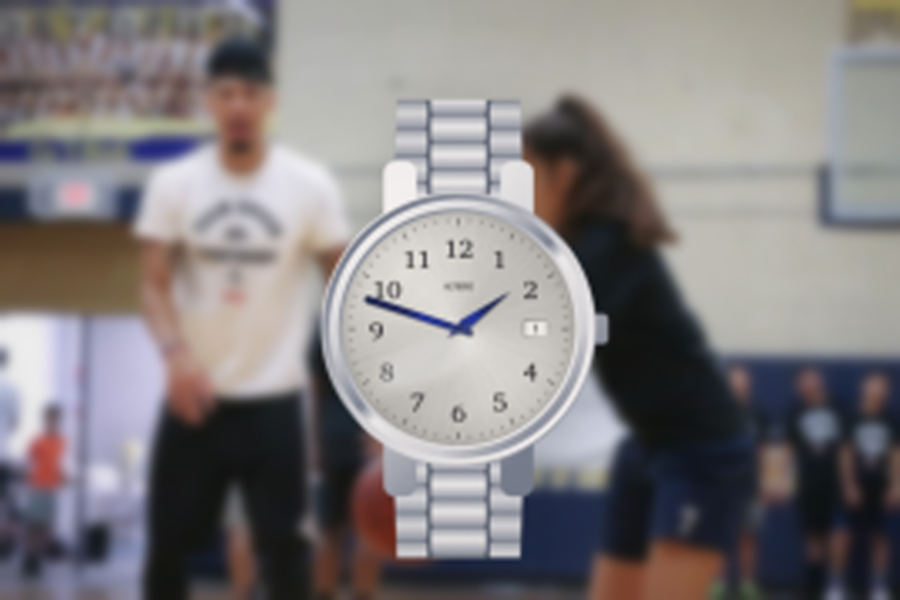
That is 1:48
